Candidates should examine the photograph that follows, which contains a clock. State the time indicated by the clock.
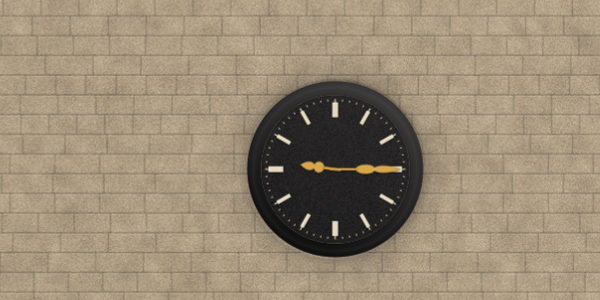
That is 9:15
